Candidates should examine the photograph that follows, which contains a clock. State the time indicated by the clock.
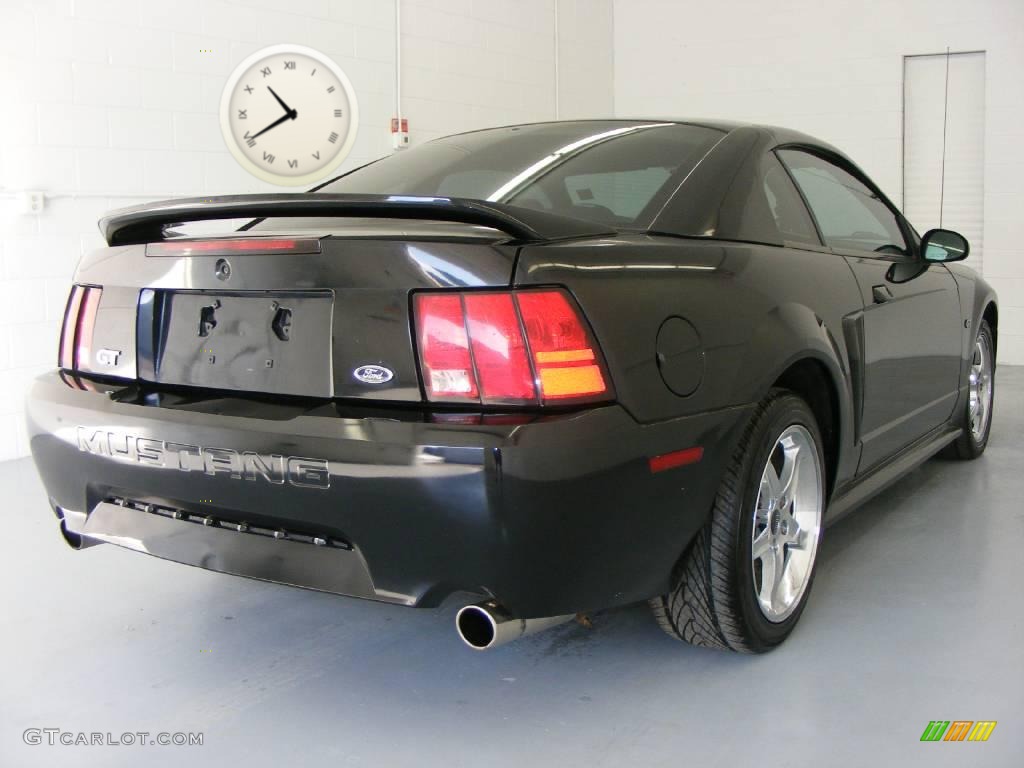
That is 10:40
